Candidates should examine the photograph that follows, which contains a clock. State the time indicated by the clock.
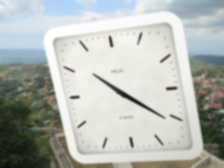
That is 10:21
